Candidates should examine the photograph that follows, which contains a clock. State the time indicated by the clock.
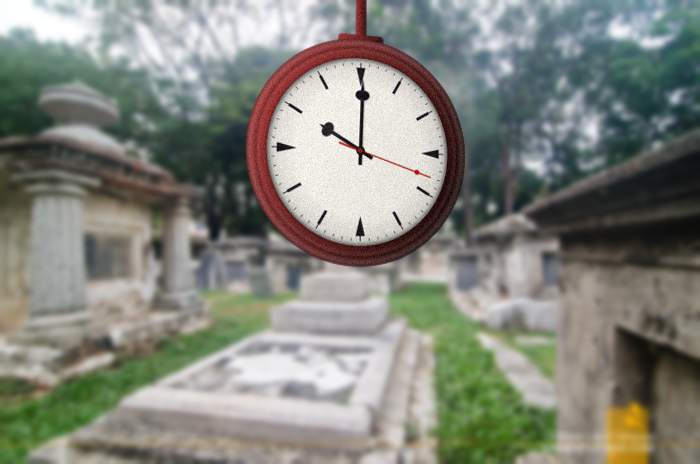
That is 10:00:18
